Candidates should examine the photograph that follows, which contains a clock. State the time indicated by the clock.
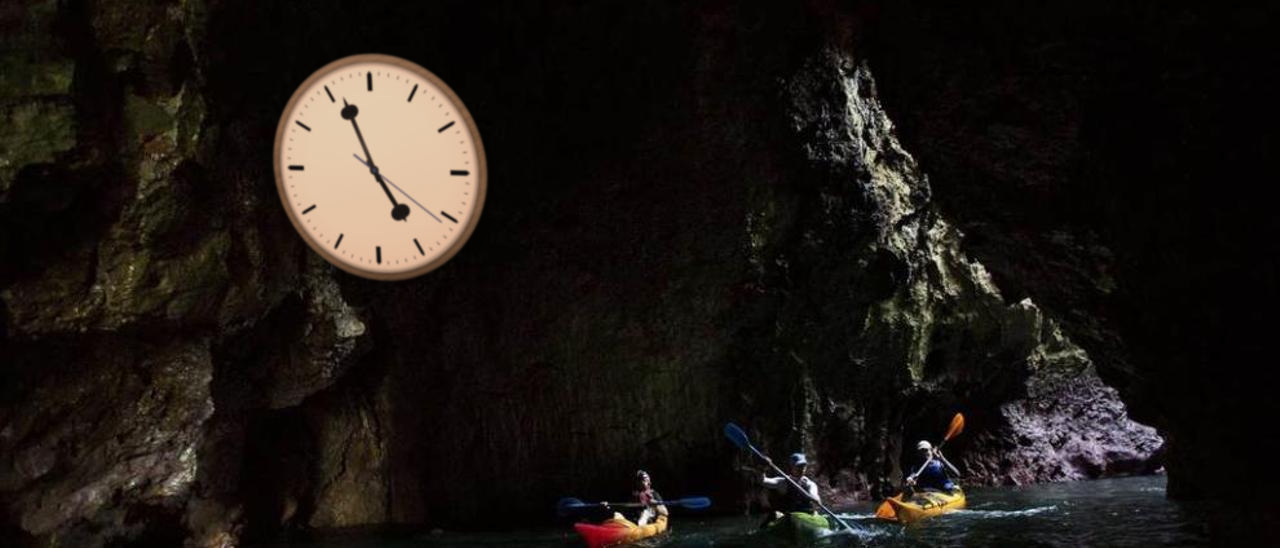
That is 4:56:21
